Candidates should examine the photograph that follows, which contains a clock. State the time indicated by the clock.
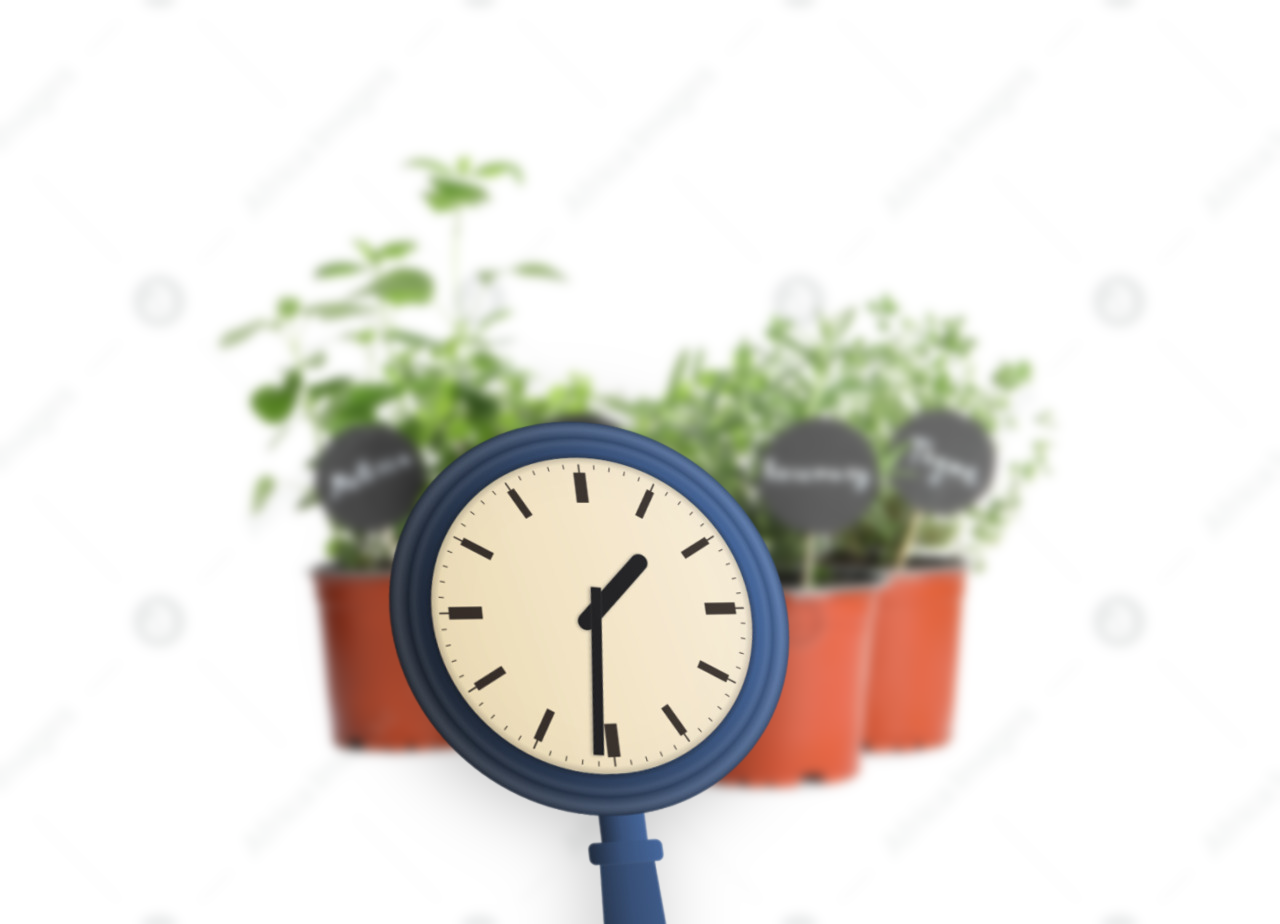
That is 1:31
